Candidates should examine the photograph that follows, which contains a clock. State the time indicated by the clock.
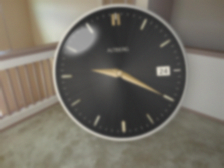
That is 9:20
